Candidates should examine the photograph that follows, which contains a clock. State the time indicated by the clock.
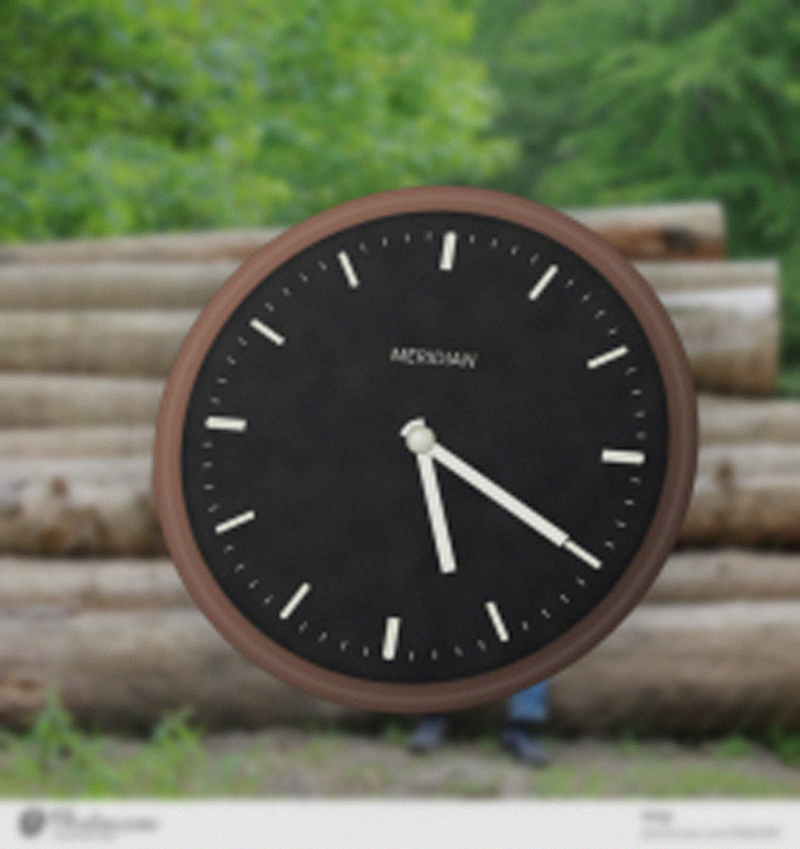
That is 5:20
